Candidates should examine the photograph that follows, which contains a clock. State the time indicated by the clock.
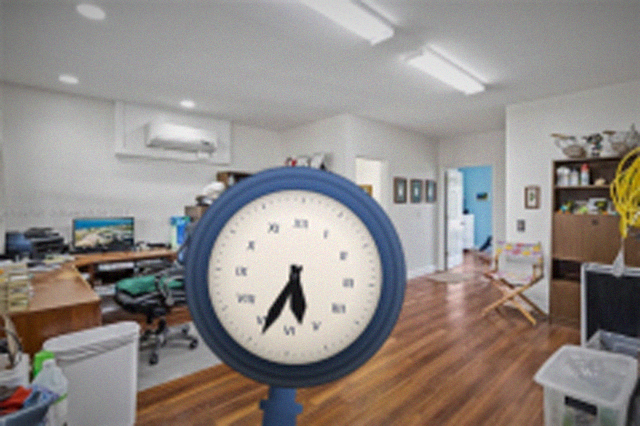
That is 5:34
